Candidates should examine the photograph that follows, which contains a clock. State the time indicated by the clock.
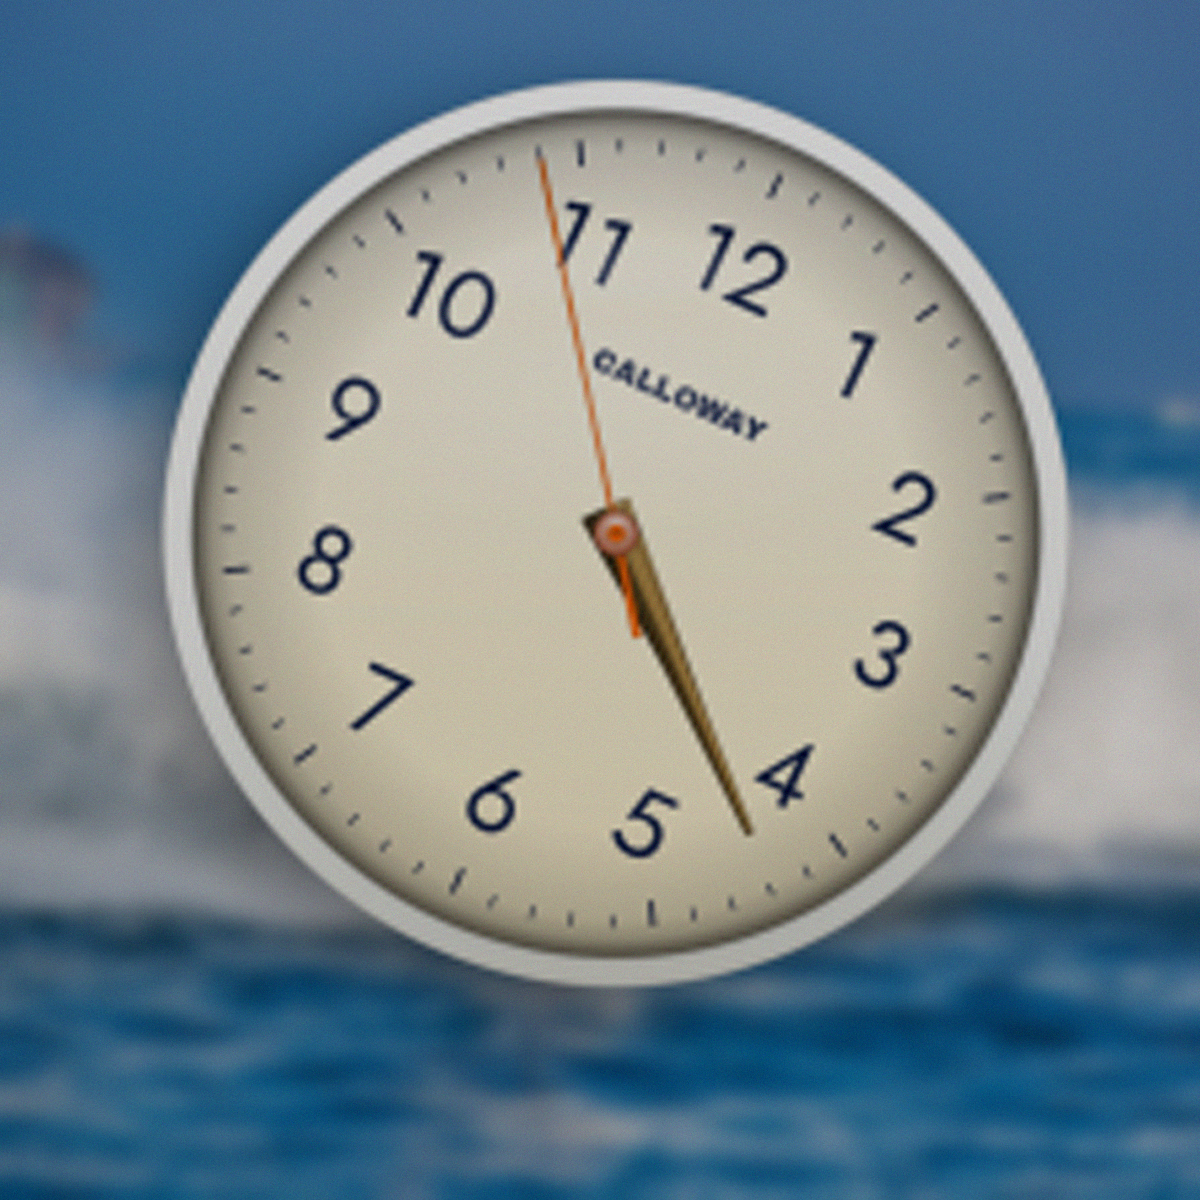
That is 4:21:54
